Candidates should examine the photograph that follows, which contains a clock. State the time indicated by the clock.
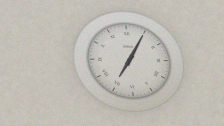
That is 7:05
